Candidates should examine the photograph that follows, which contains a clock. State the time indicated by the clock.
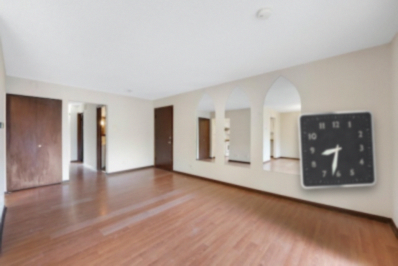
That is 8:32
